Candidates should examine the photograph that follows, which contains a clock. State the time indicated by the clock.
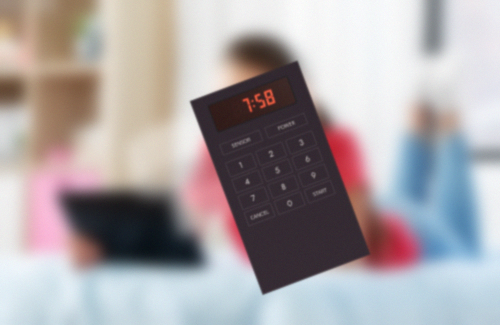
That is 7:58
